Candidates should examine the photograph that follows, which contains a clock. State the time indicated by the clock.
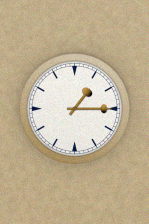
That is 1:15
